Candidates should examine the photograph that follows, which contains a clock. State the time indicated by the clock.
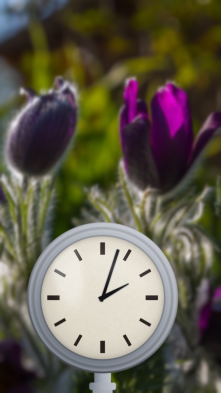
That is 2:03
